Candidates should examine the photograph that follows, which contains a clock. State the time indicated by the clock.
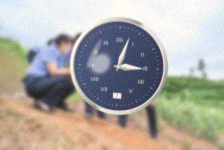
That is 3:03
